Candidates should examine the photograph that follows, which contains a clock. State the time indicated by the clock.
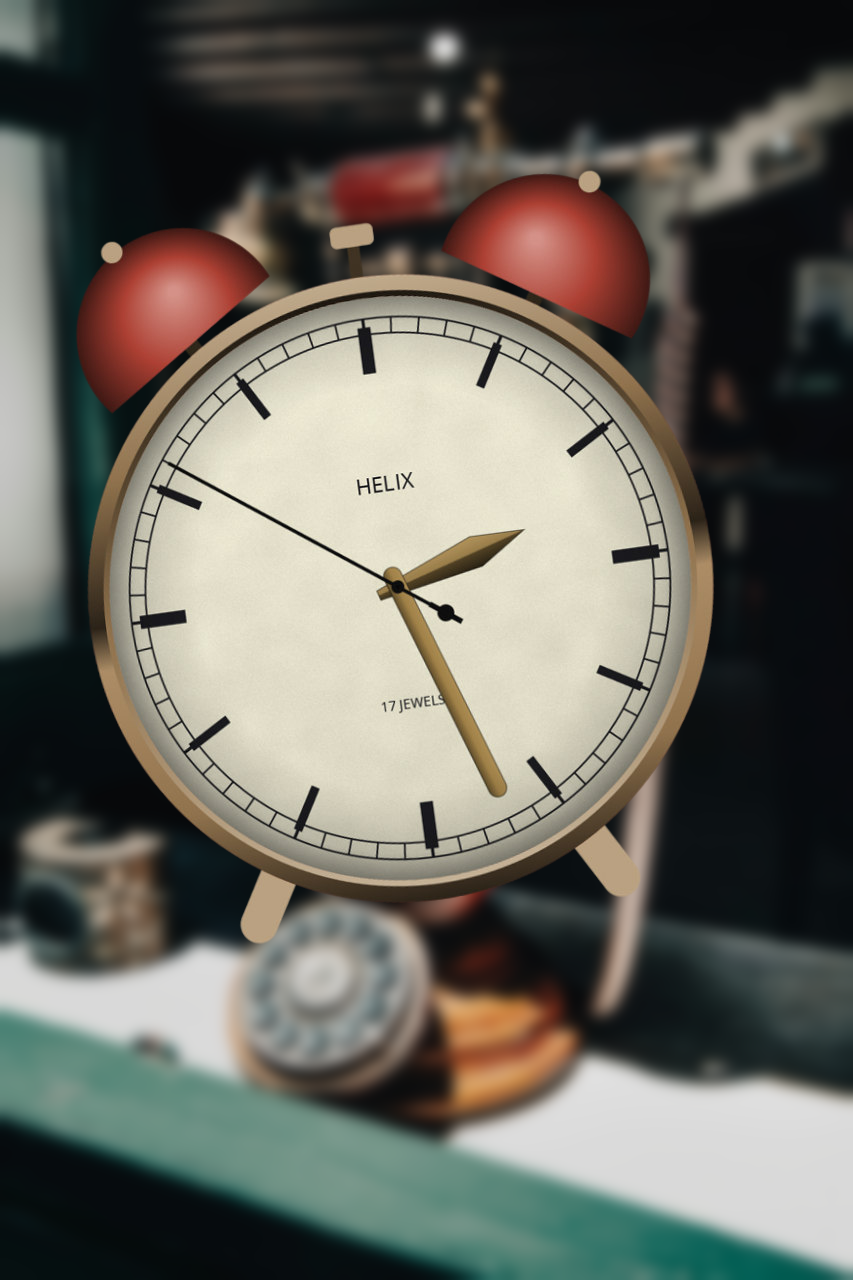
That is 2:26:51
